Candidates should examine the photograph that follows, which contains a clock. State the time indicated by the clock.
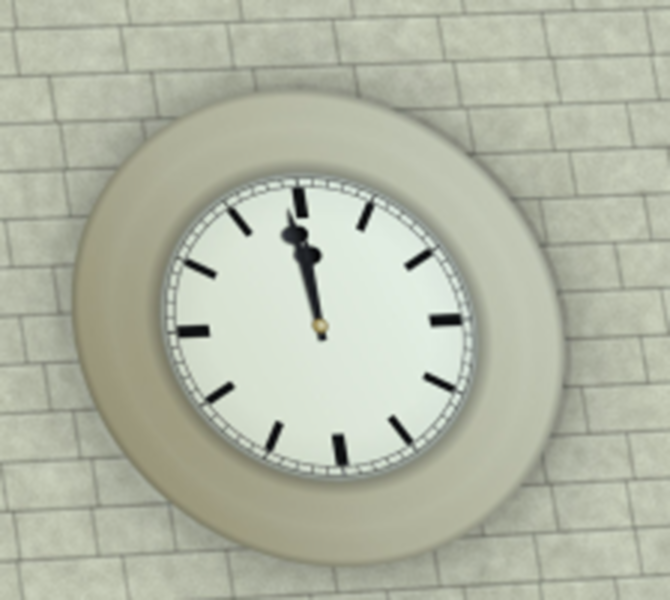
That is 11:59
